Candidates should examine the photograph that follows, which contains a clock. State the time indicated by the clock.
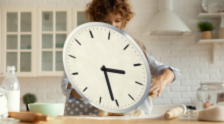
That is 3:31
